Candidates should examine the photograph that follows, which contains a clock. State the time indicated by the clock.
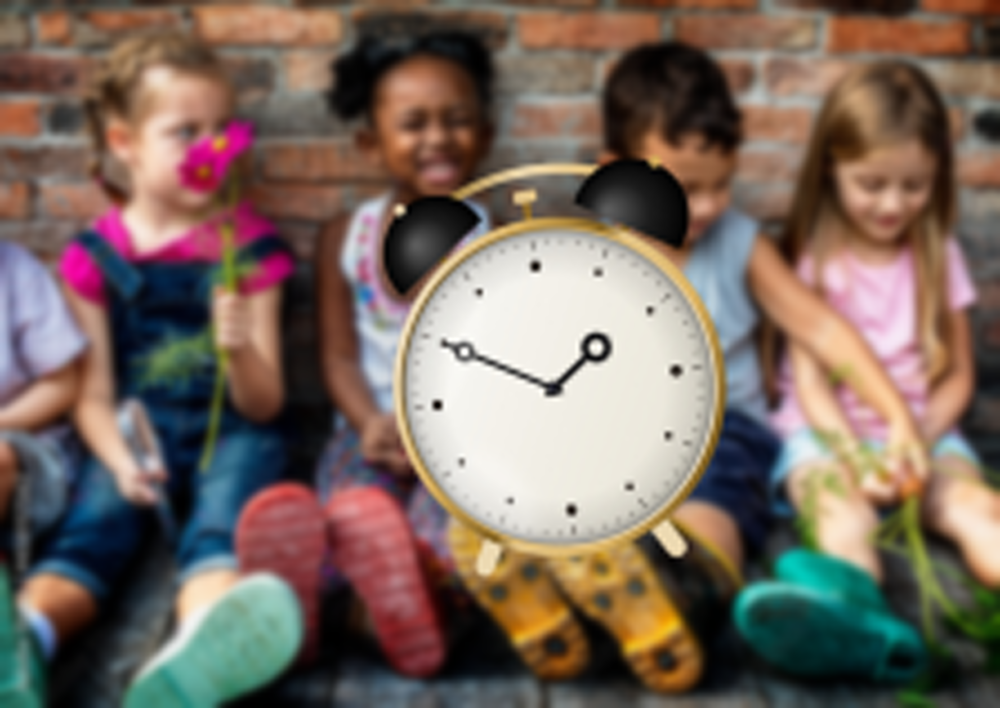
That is 1:50
